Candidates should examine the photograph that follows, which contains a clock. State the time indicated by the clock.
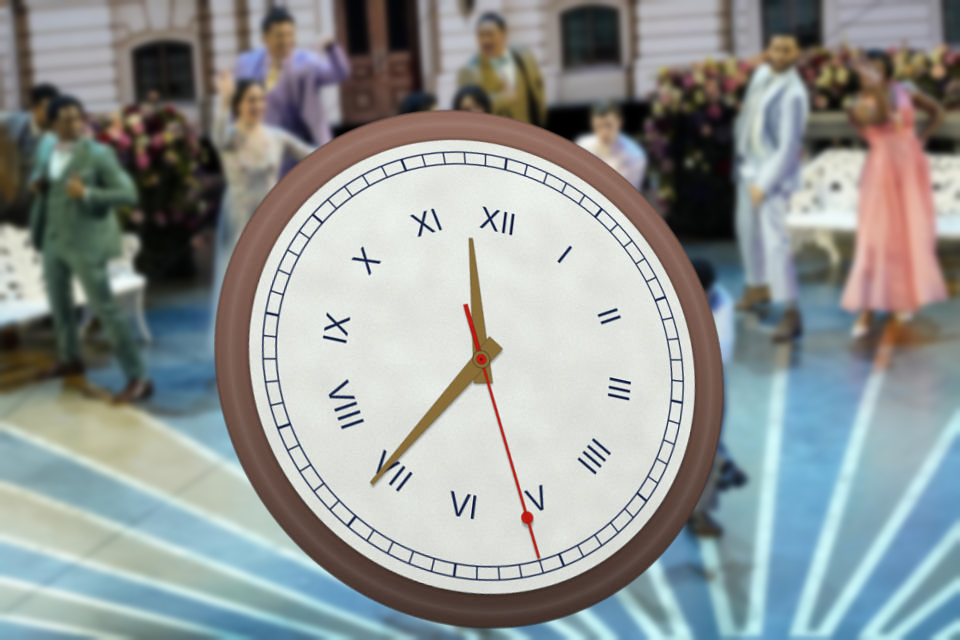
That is 11:35:26
